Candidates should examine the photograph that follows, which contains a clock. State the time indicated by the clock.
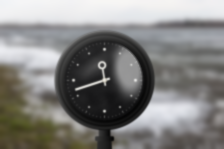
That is 11:42
